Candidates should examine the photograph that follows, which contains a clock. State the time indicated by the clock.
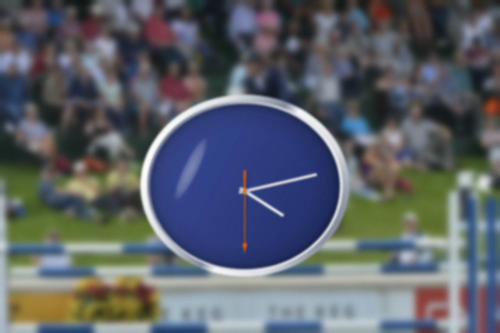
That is 4:12:30
